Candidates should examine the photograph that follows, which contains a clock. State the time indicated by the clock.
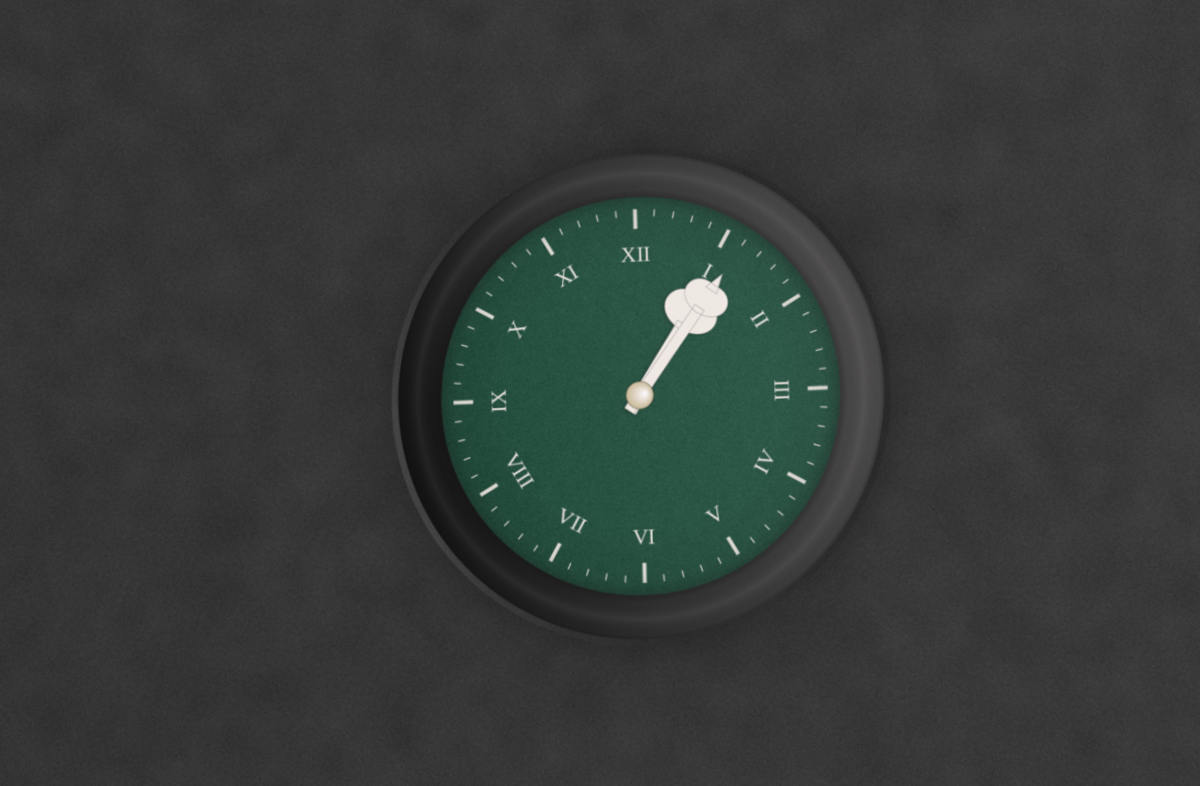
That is 1:06
